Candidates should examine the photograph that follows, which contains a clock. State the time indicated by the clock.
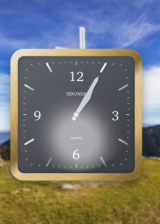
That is 1:05
